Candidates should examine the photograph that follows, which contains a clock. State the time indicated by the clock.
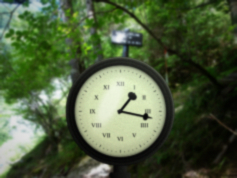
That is 1:17
